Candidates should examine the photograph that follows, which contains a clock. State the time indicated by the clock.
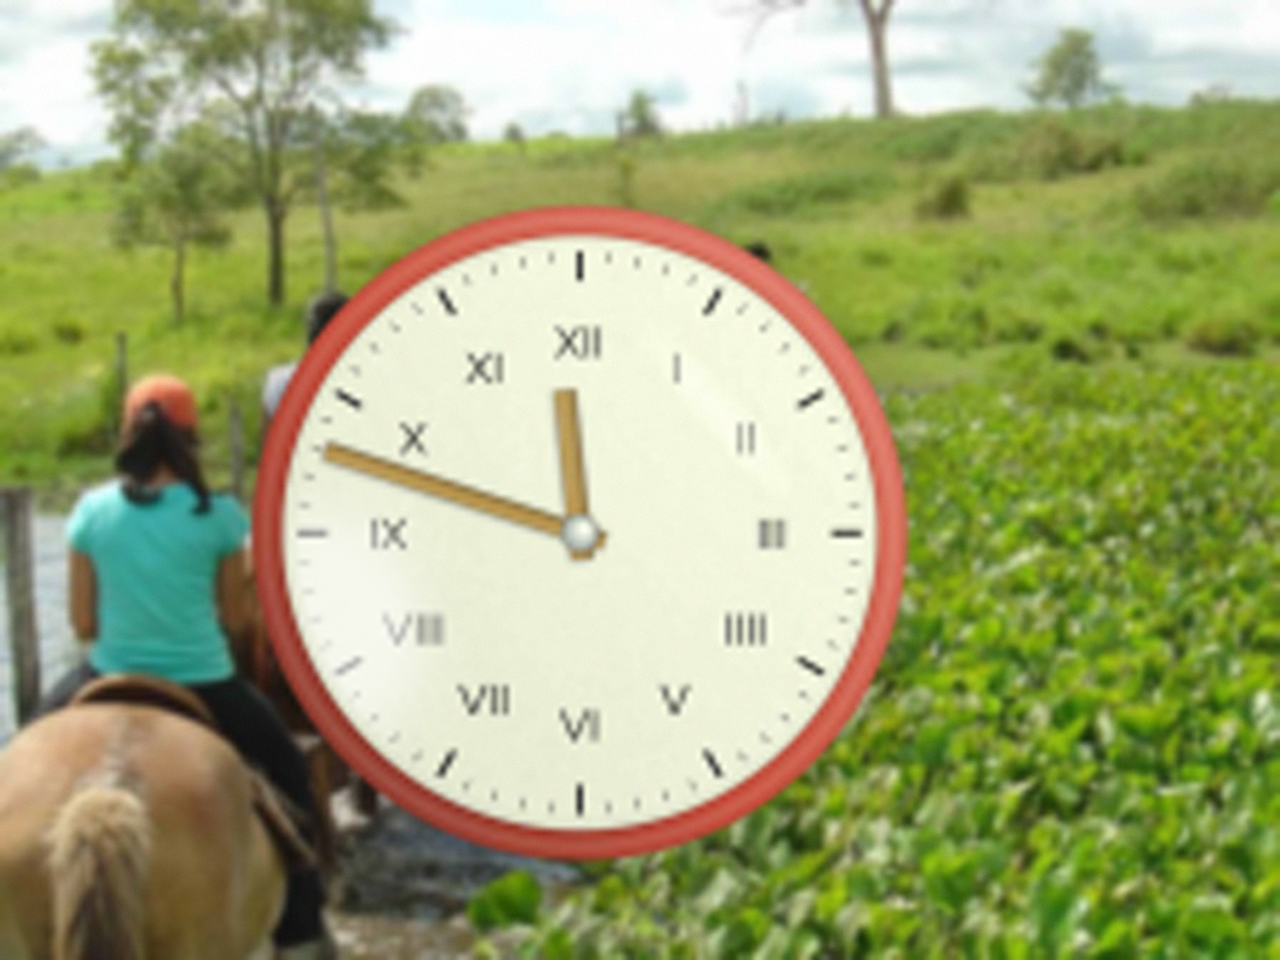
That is 11:48
